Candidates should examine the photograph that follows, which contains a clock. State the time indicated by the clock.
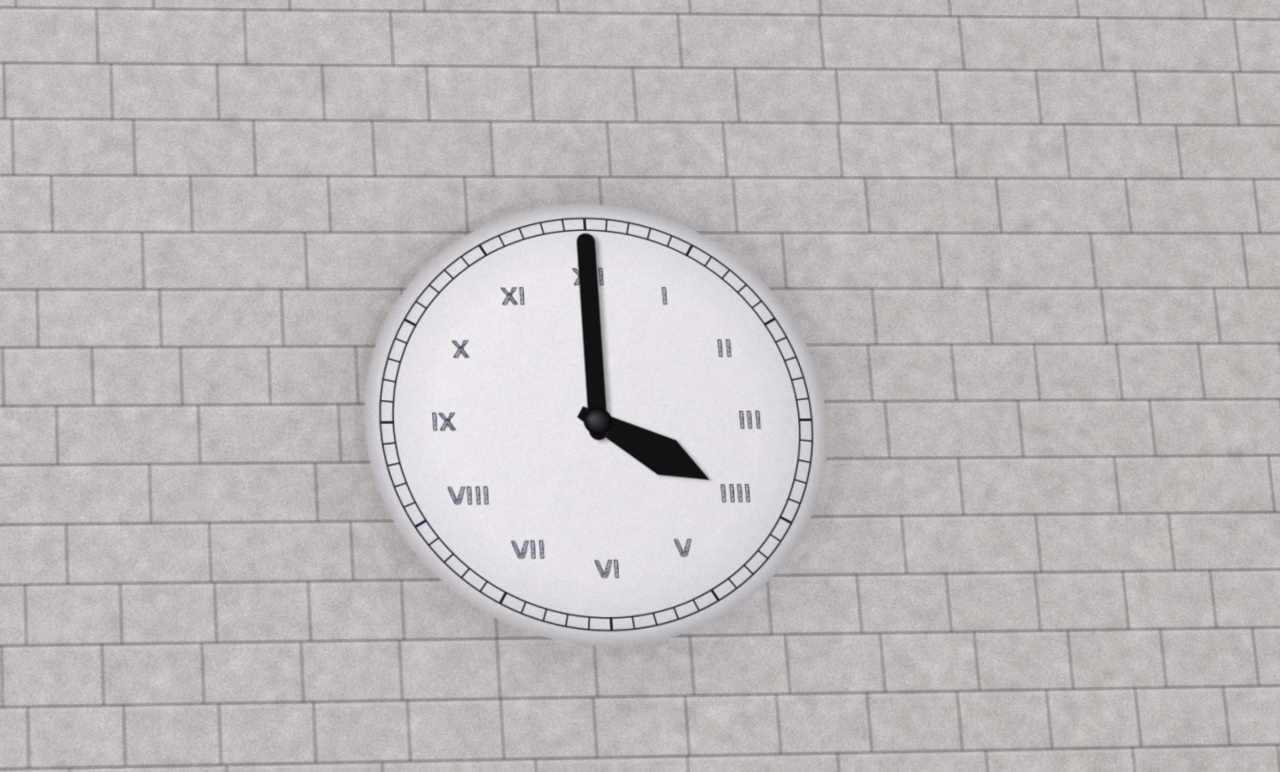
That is 4:00
